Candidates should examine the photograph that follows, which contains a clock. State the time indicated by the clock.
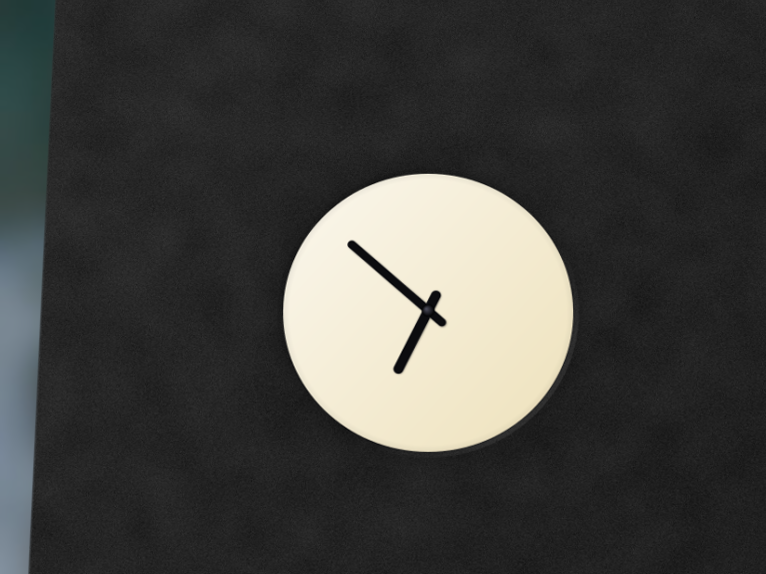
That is 6:52
